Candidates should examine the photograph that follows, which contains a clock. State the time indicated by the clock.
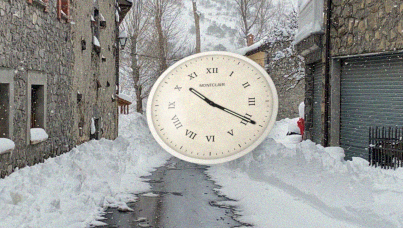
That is 10:20
